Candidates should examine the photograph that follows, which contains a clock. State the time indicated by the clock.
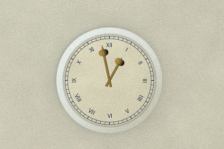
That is 12:58
